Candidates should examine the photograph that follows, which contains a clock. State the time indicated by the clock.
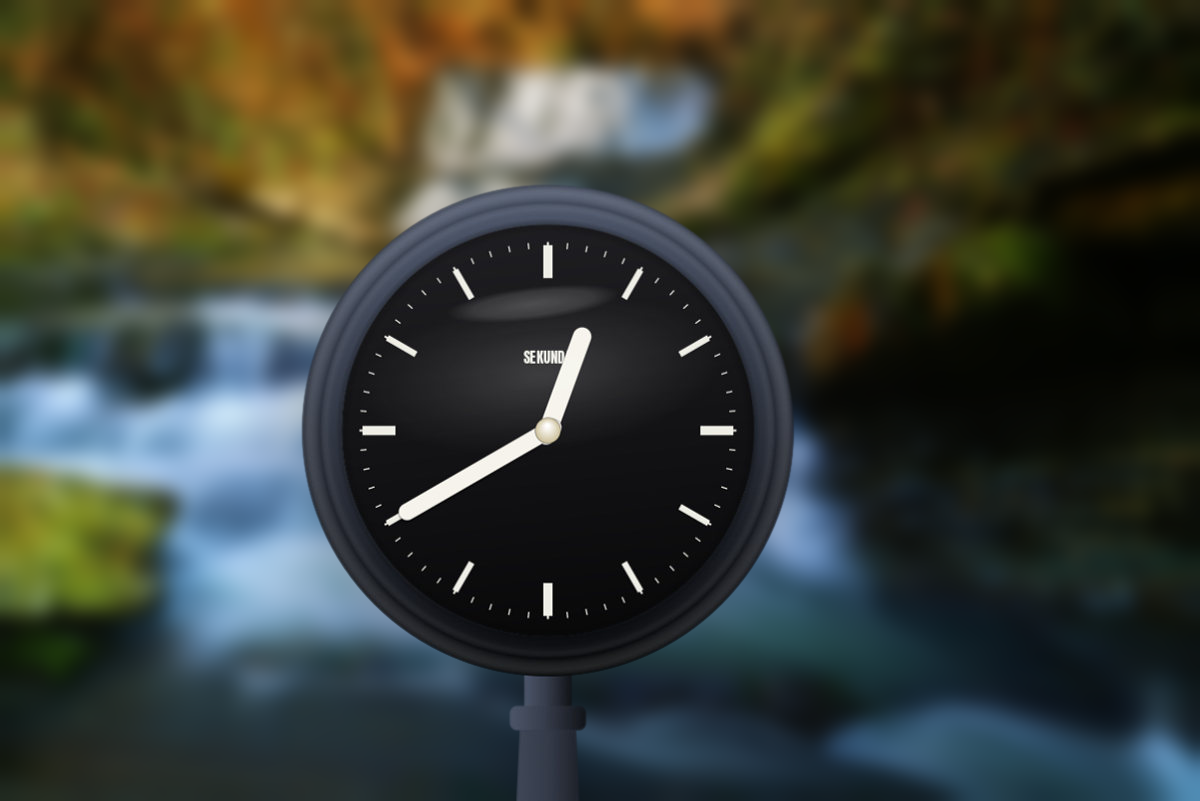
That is 12:40
